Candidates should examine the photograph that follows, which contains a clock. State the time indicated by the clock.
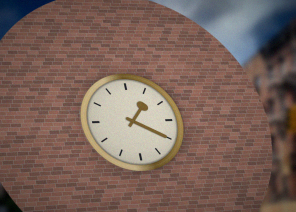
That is 1:20
